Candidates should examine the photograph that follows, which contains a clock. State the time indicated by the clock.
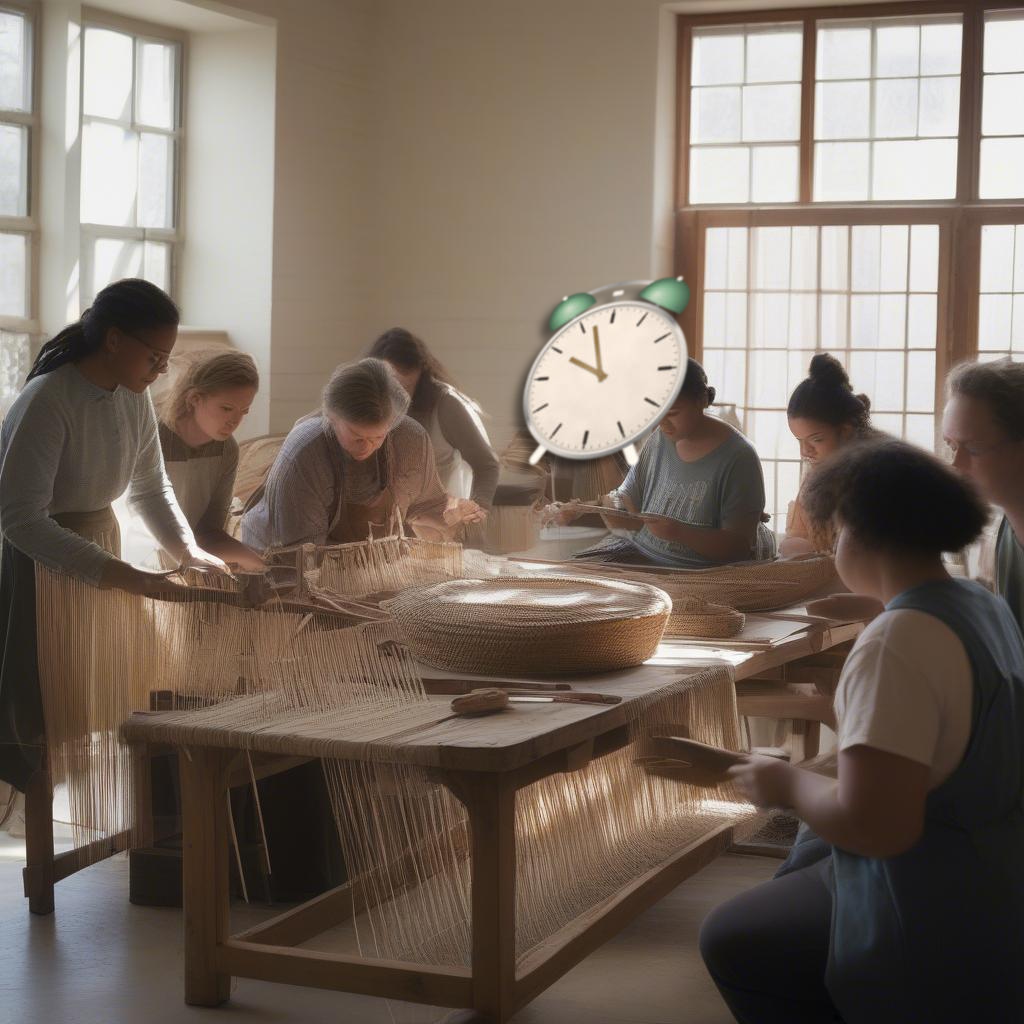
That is 9:57
